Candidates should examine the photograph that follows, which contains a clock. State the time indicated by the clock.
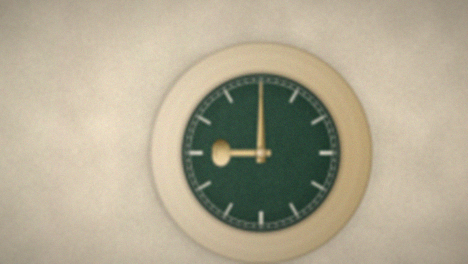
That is 9:00
